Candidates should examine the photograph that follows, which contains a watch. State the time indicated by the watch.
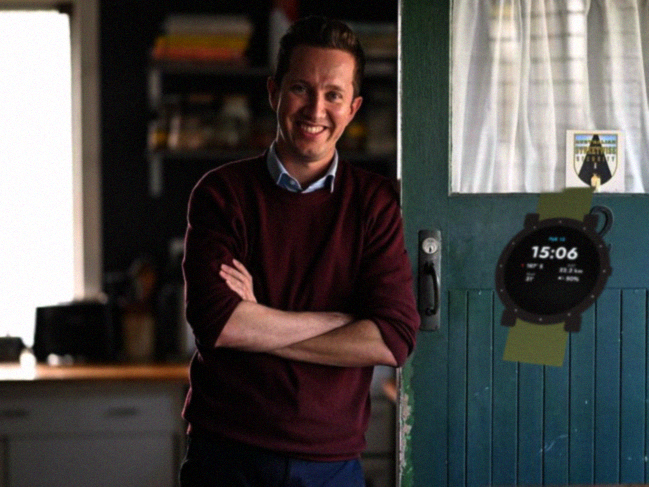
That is 15:06
